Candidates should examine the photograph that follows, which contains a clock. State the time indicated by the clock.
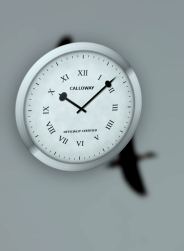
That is 10:08
